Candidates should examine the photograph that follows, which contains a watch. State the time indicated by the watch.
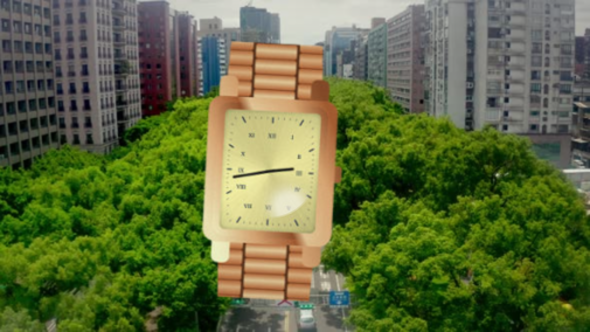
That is 2:43
